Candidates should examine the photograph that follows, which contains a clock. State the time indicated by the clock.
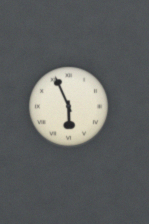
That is 5:56
